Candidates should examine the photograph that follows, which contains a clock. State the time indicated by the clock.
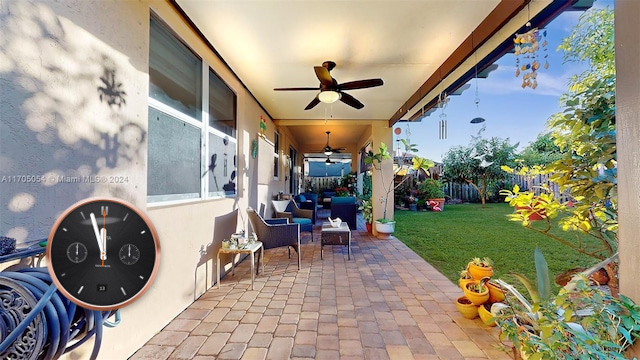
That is 11:57
